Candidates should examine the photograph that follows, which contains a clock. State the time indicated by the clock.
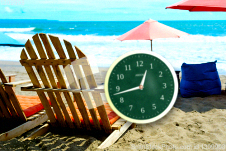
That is 12:43
